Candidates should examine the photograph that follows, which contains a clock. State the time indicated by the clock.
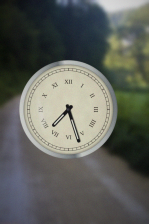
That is 7:27
